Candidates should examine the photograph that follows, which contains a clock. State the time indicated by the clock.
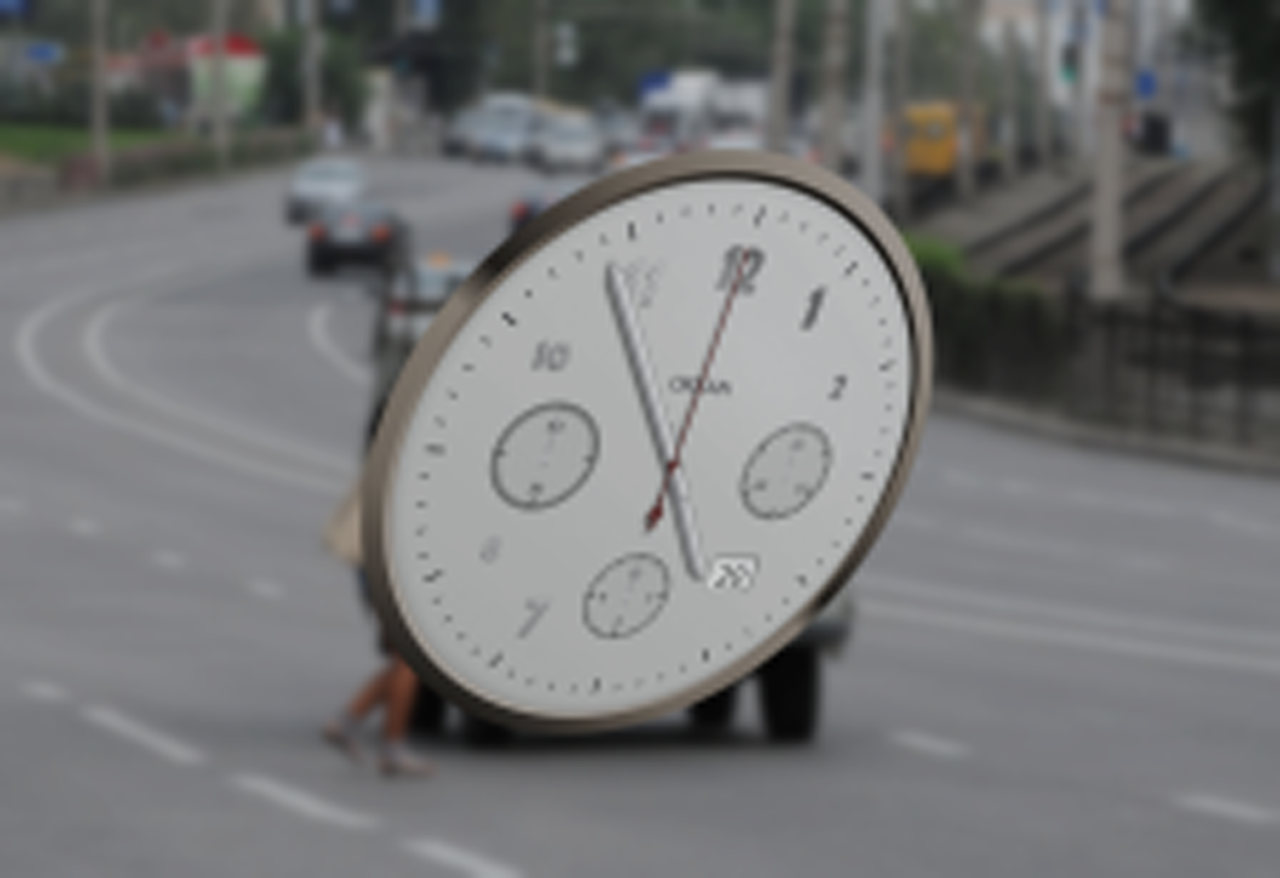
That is 4:54
